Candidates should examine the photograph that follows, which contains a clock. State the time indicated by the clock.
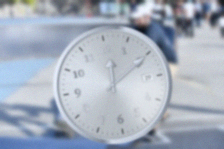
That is 12:10
